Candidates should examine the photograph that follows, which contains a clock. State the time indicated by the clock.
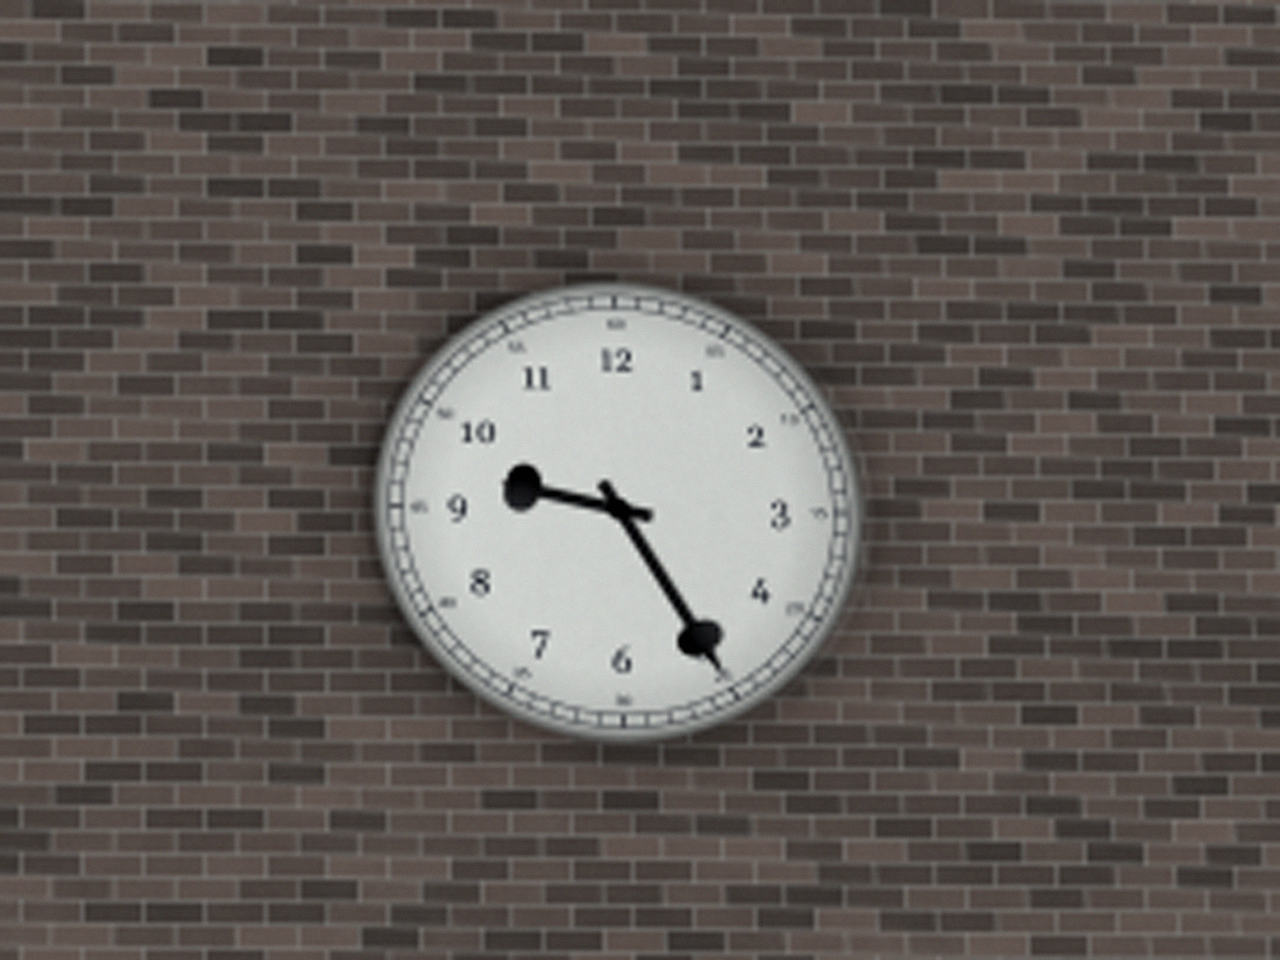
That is 9:25
